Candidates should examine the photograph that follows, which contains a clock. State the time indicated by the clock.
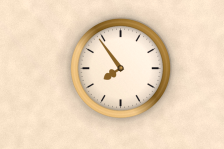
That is 7:54
